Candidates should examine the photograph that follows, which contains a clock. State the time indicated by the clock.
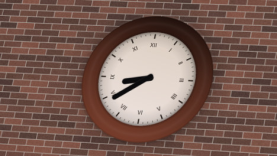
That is 8:39
